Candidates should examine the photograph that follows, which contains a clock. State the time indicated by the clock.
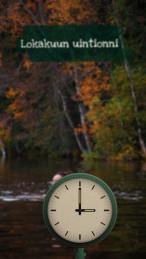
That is 3:00
